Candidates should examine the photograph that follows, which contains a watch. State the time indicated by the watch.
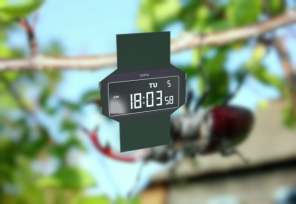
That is 18:03:58
